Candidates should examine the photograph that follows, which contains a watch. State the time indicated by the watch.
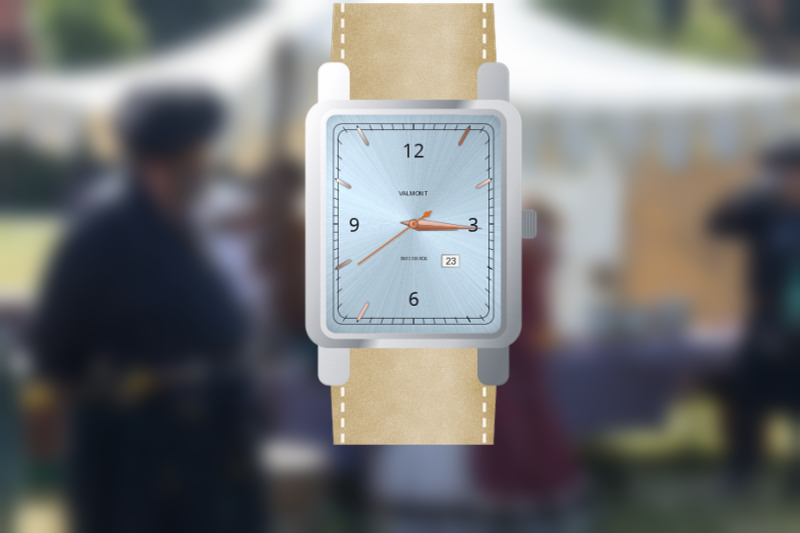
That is 3:15:39
